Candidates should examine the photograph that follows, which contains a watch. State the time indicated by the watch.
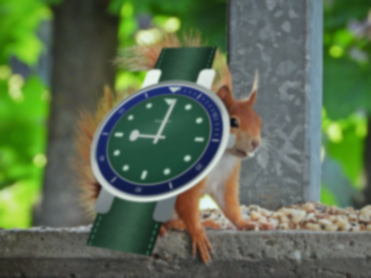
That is 9:01
